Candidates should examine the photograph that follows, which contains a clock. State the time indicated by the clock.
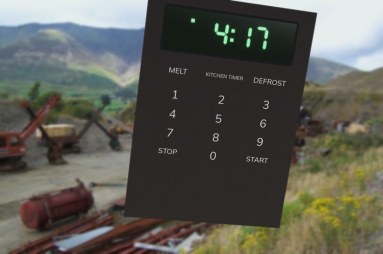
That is 4:17
